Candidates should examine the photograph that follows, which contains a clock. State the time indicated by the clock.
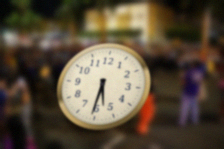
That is 5:31
